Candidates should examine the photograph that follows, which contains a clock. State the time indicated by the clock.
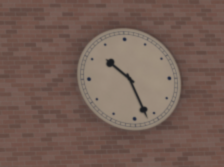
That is 10:27
